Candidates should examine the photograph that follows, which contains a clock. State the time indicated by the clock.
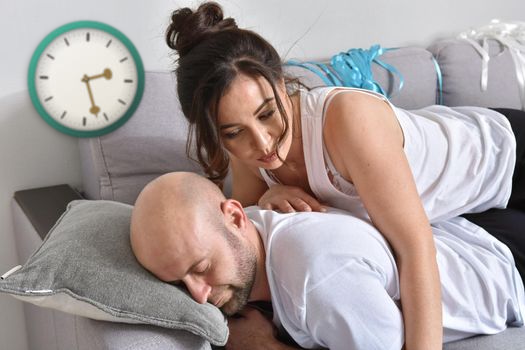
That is 2:27
